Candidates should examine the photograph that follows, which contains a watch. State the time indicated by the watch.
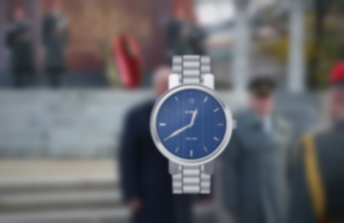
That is 12:40
